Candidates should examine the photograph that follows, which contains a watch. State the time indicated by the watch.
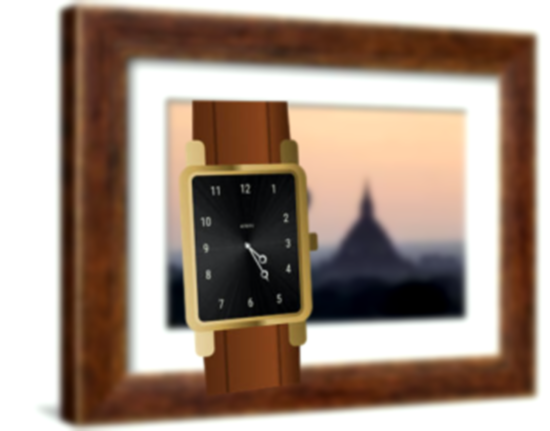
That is 4:25
